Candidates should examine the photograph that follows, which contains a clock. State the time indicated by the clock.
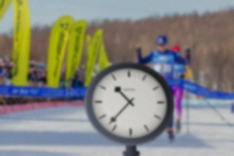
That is 10:37
